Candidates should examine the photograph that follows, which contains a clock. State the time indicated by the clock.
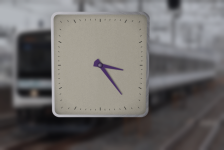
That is 3:24
